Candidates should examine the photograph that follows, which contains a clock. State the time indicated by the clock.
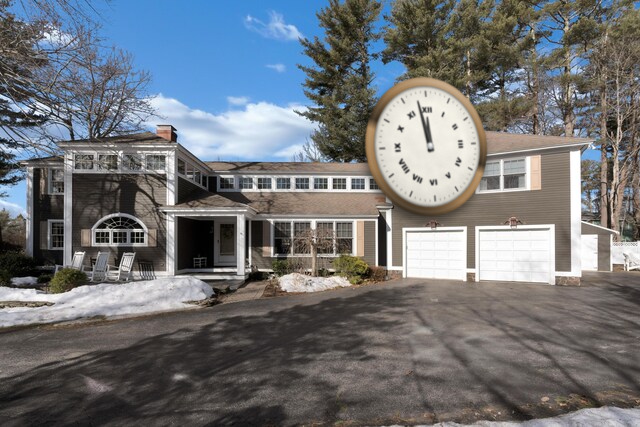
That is 11:58
